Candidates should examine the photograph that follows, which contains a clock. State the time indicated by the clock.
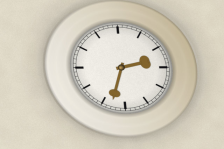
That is 2:33
